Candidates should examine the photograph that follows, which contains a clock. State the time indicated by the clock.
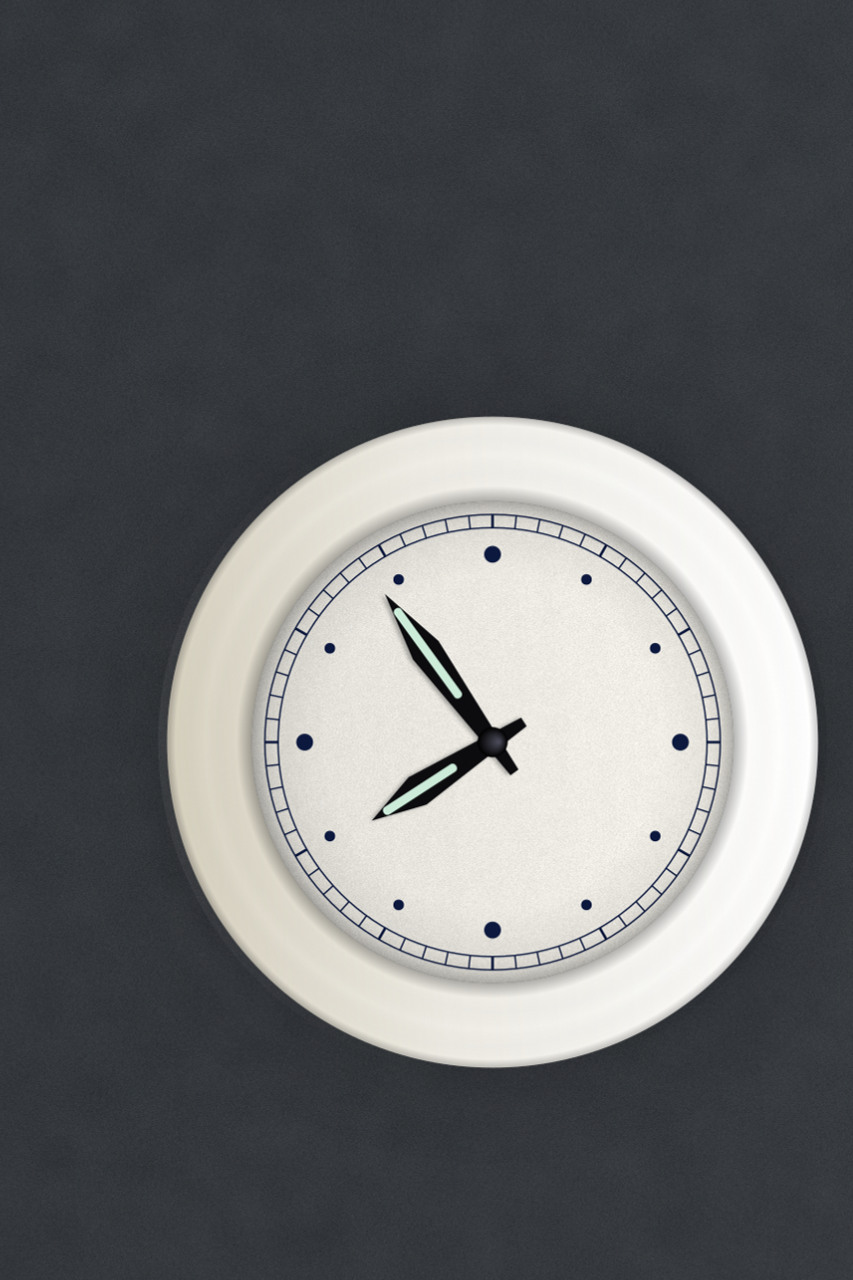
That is 7:54
